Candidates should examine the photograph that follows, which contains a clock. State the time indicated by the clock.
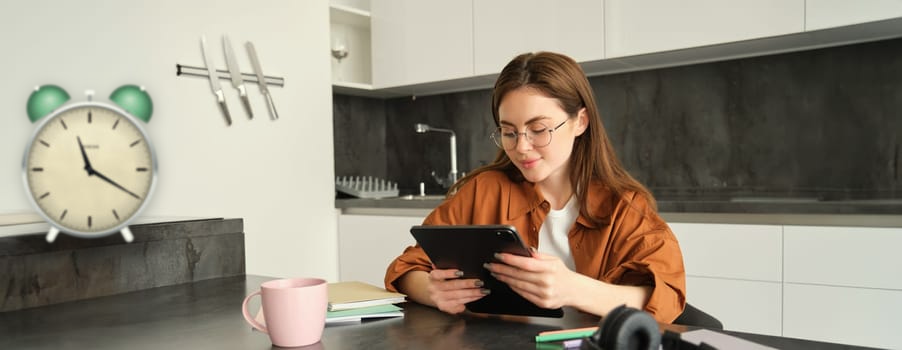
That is 11:20
